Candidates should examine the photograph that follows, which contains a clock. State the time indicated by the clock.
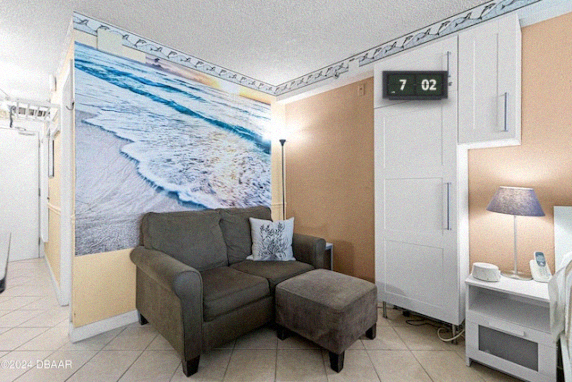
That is 7:02
